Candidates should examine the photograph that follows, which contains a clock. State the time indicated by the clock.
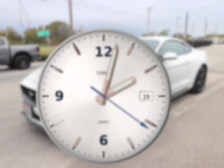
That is 2:02:21
